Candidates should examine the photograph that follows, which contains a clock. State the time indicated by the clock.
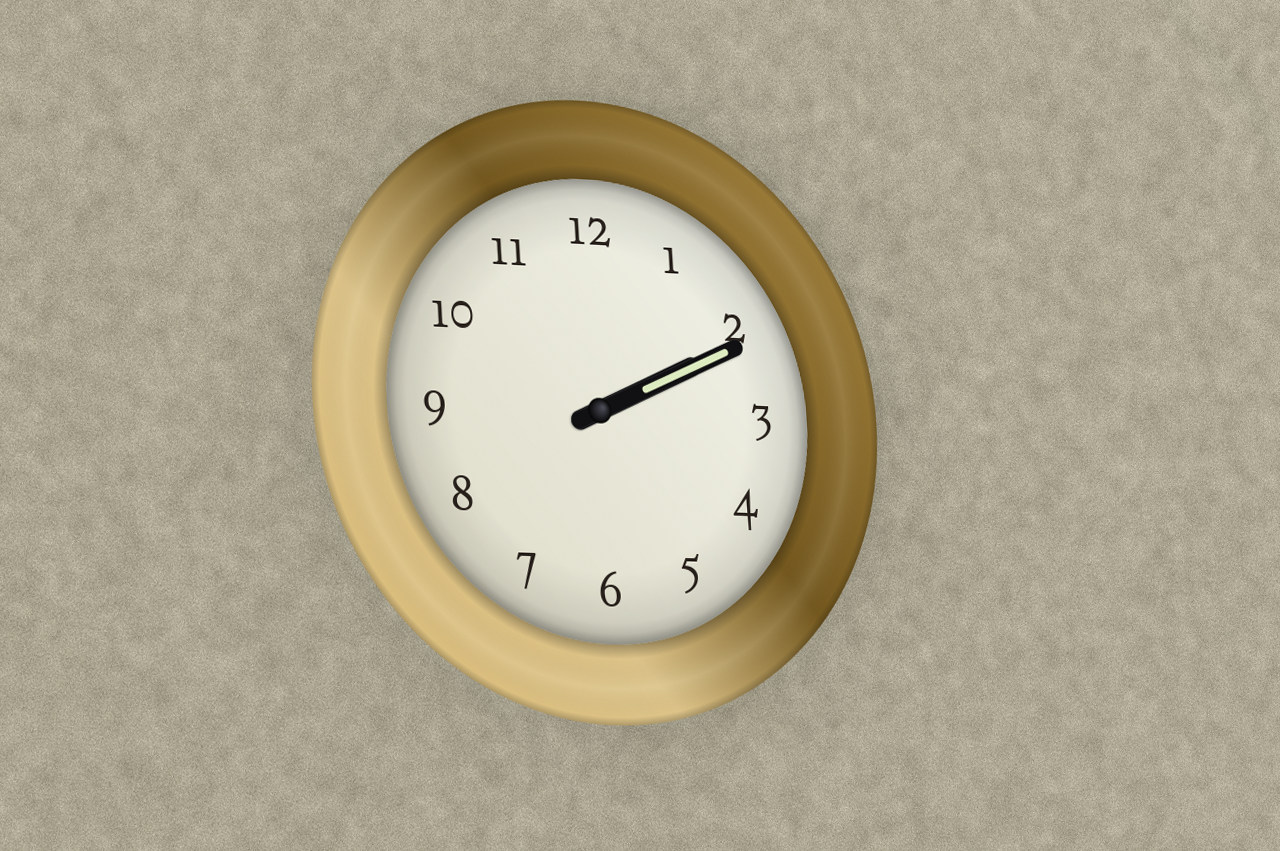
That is 2:11
